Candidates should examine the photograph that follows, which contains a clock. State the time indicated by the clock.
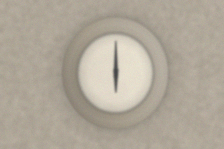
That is 6:00
